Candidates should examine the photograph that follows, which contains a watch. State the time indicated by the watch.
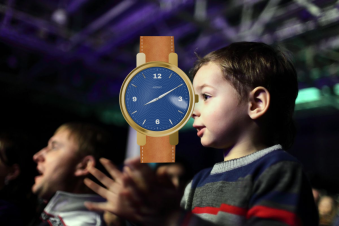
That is 8:10
